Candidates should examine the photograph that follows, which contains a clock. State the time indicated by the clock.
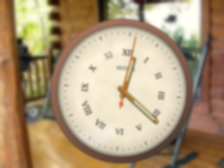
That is 12:21:01
